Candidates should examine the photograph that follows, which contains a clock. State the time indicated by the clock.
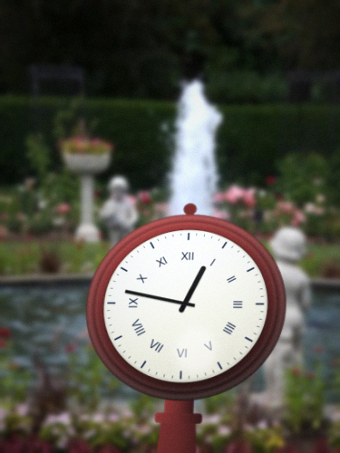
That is 12:47
